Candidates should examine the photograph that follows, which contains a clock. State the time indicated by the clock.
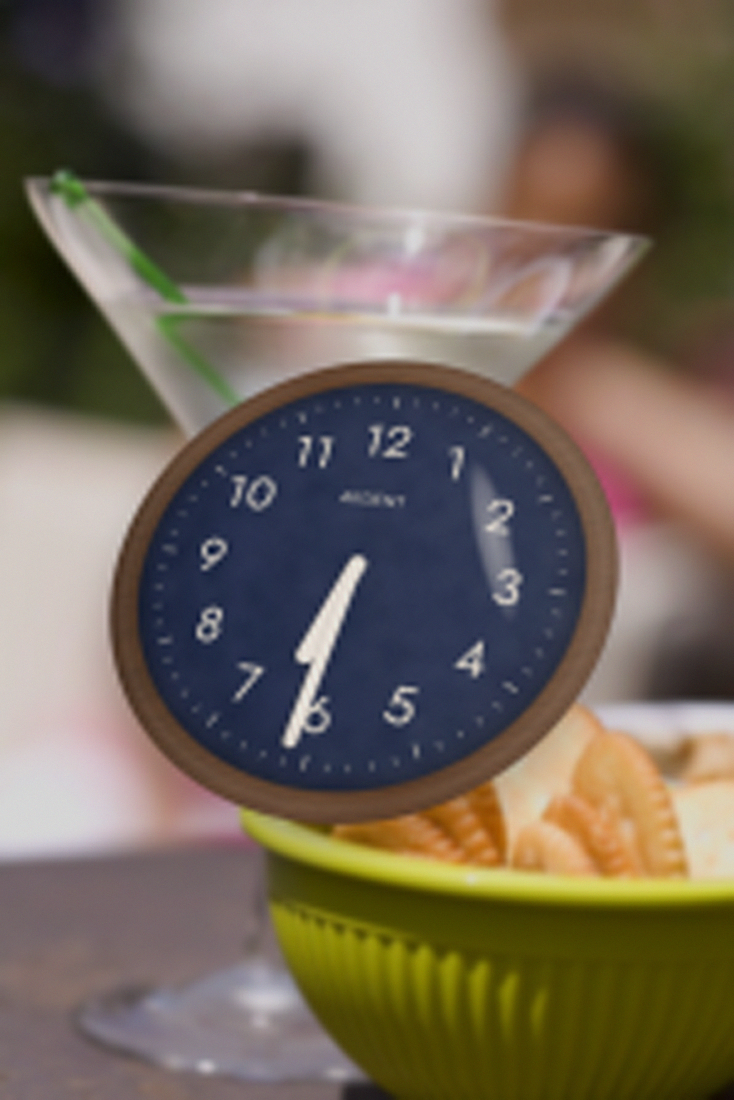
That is 6:31
